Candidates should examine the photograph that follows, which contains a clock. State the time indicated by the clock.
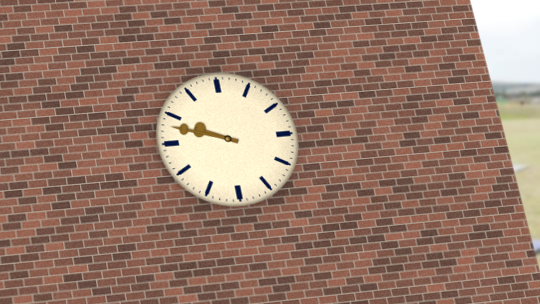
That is 9:48
